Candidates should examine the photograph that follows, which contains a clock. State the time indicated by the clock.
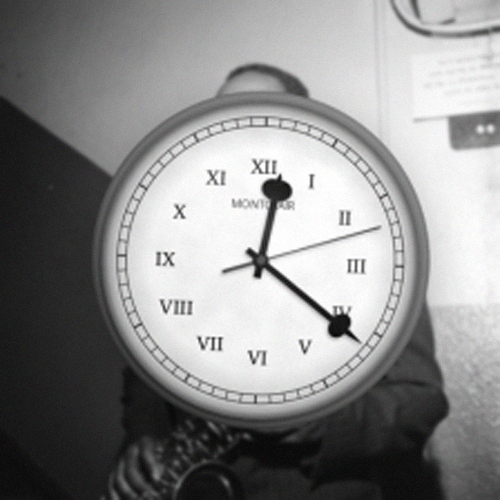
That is 12:21:12
